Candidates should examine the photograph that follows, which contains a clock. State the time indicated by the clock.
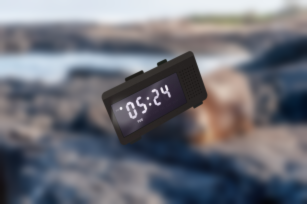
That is 5:24
